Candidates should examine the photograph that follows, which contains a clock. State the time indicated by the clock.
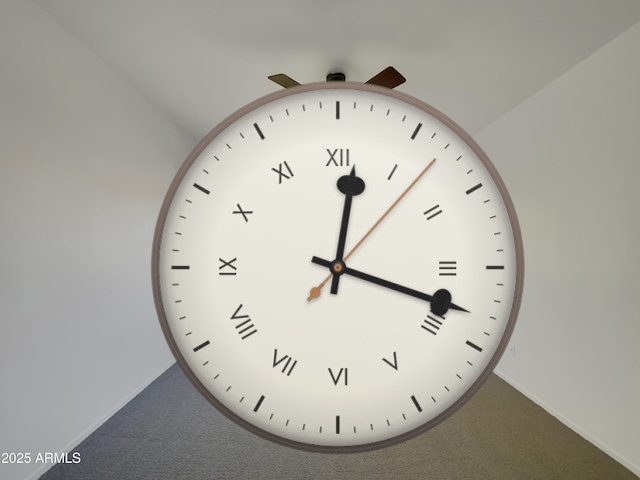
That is 12:18:07
